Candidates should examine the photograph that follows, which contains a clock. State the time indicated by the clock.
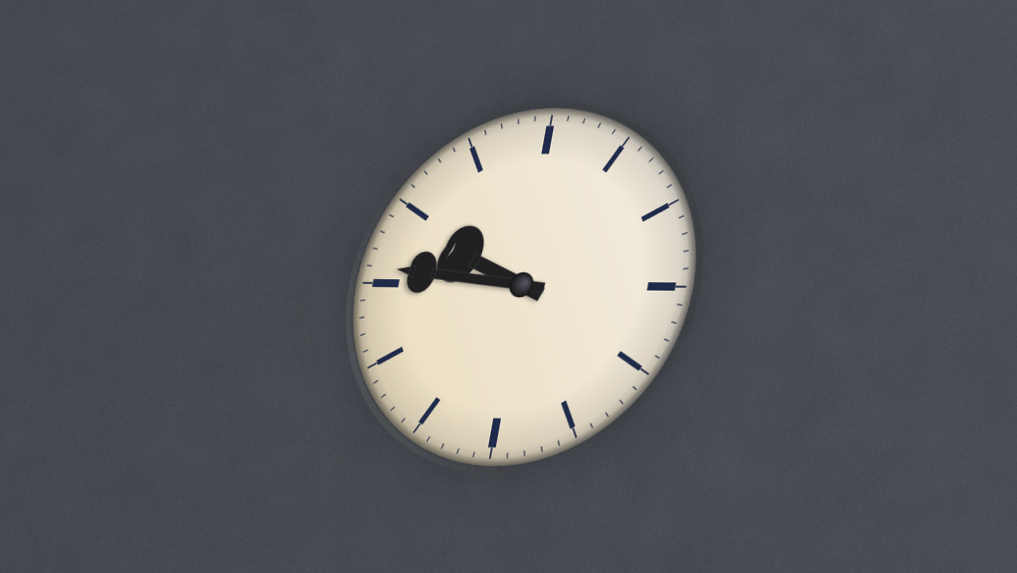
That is 9:46
